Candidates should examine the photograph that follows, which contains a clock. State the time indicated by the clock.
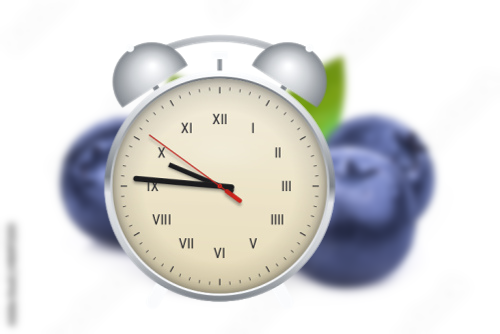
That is 9:45:51
